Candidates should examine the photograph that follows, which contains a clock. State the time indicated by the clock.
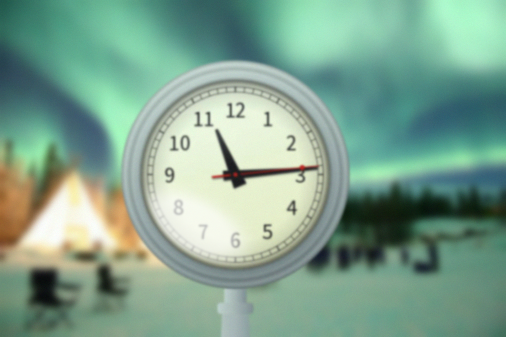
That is 11:14:14
